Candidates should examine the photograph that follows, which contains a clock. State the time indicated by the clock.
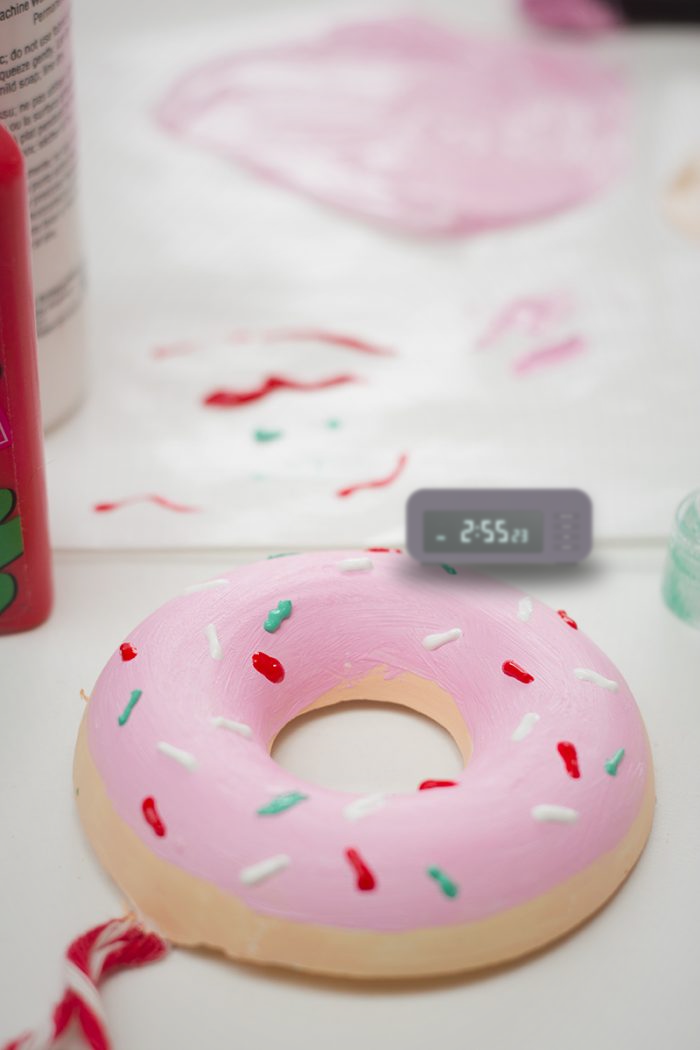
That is 2:55
